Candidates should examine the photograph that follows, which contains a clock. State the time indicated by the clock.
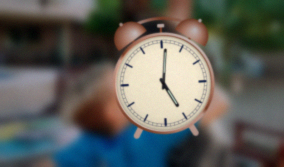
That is 5:01
